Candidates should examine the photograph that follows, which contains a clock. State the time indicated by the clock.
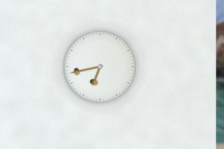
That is 6:43
